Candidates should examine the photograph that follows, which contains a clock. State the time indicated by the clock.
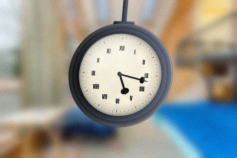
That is 5:17
